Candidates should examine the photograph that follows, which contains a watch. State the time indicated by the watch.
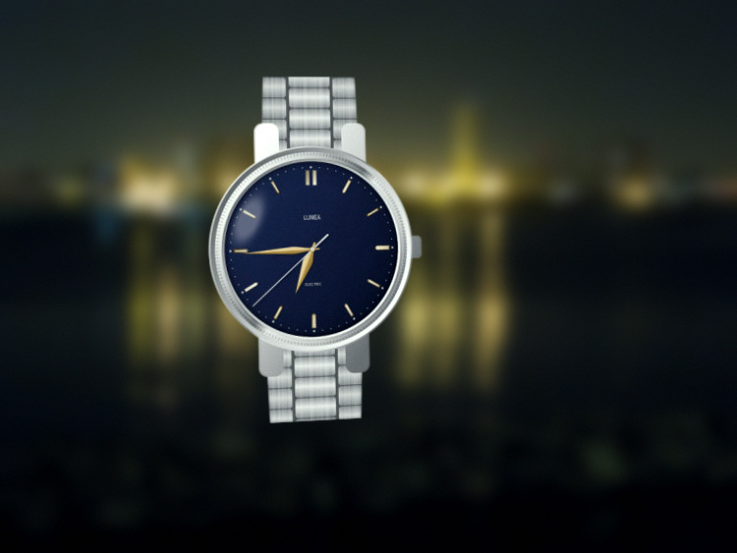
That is 6:44:38
